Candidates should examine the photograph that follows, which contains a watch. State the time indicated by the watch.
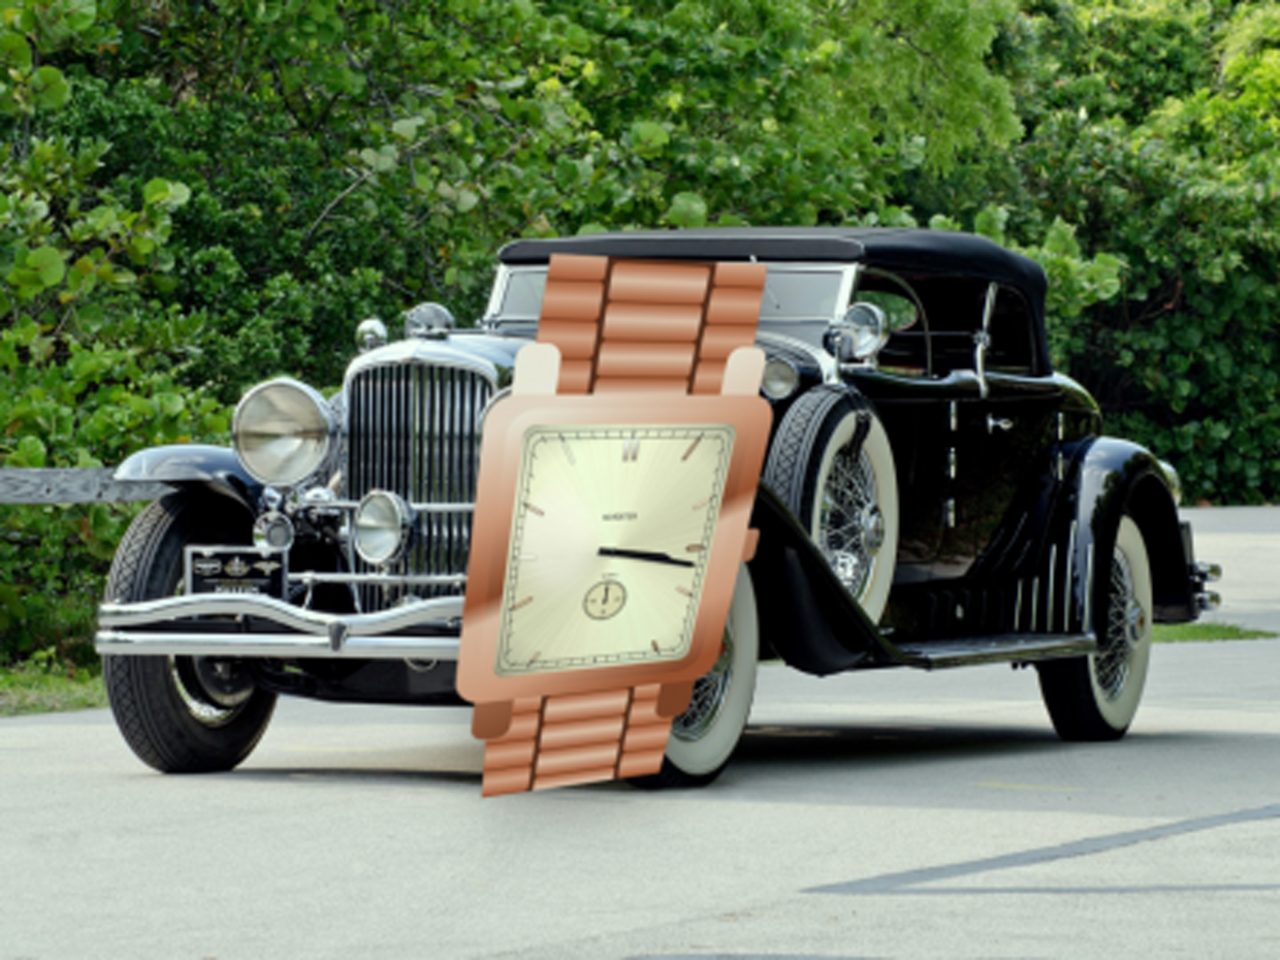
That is 3:17
